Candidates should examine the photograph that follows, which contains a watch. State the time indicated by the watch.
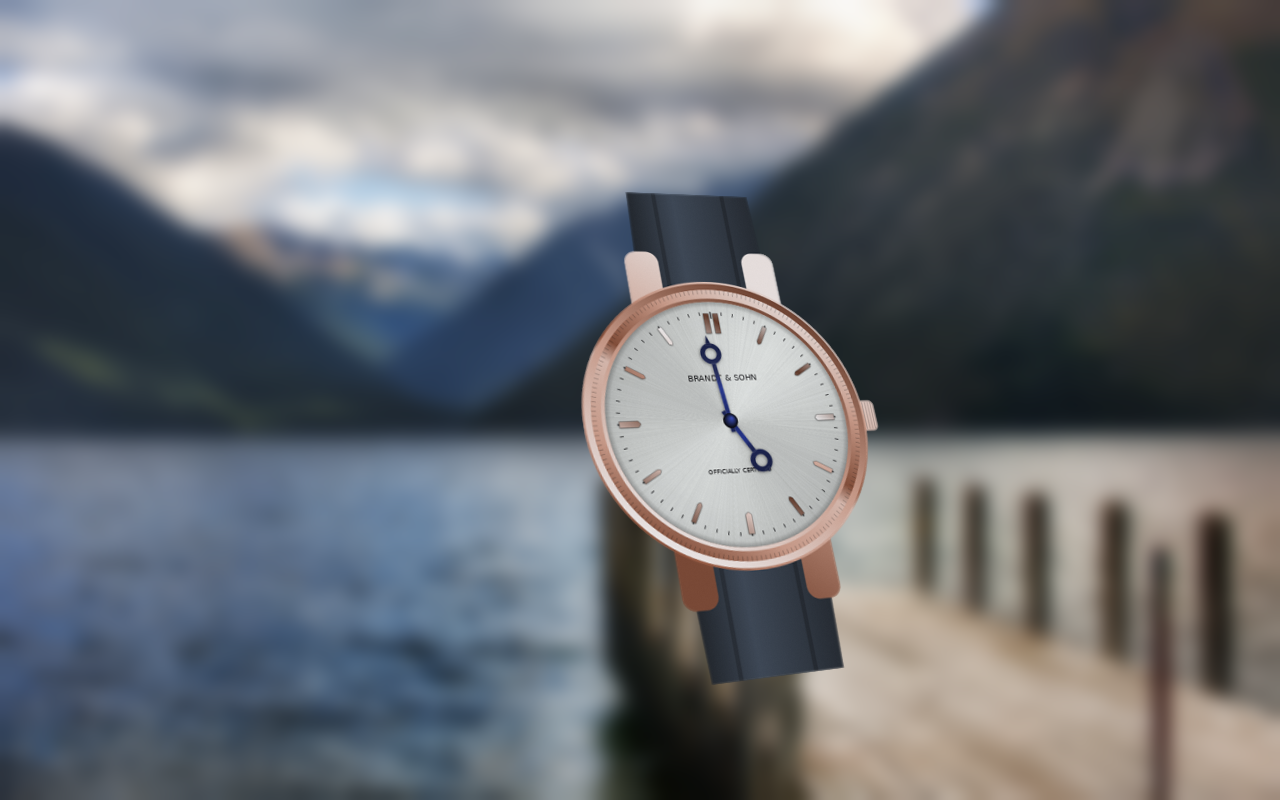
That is 4:59
